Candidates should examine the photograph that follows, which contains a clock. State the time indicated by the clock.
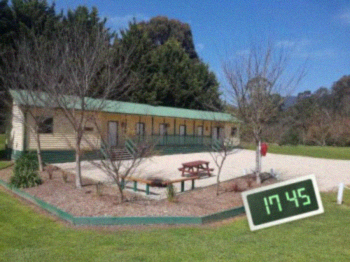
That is 17:45
